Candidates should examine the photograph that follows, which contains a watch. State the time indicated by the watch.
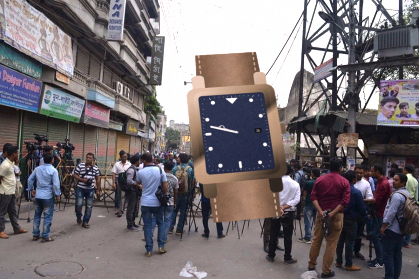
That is 9:48
